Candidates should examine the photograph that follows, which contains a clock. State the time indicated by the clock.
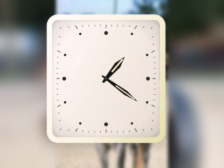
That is 1:21
